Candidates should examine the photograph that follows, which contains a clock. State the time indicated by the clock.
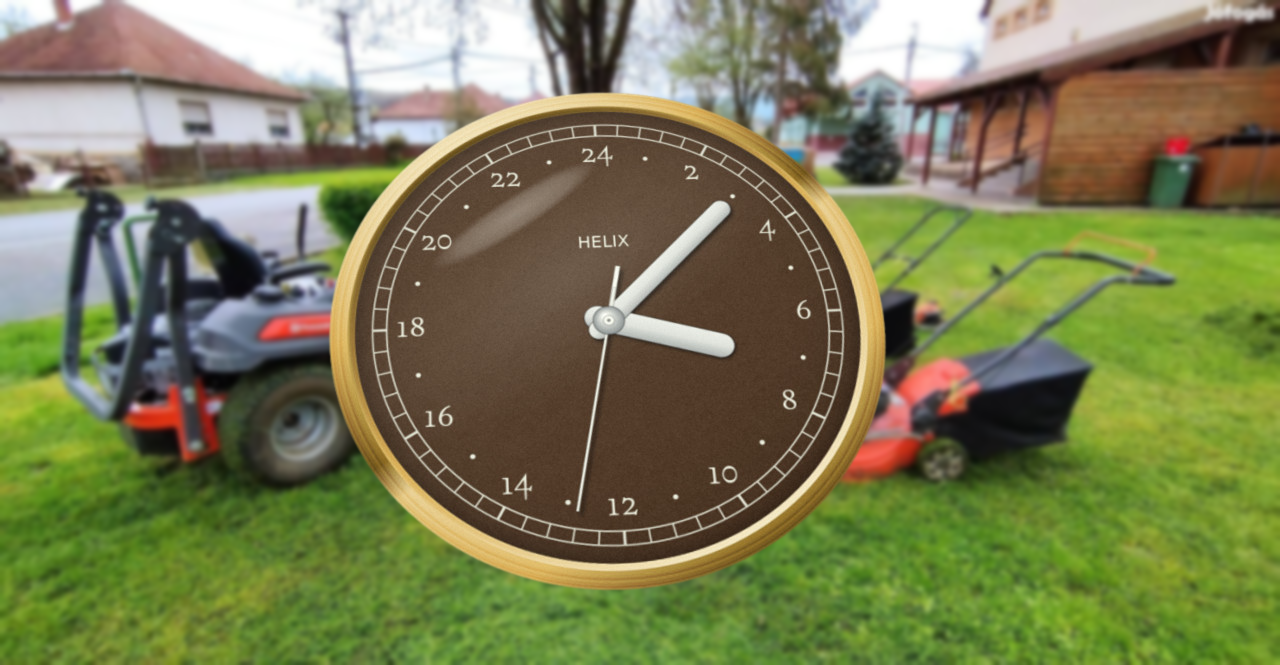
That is 7:07:32
